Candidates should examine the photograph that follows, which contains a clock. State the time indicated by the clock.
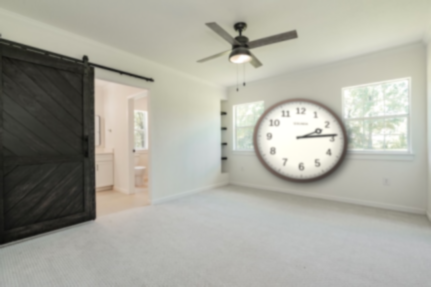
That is 2:14
